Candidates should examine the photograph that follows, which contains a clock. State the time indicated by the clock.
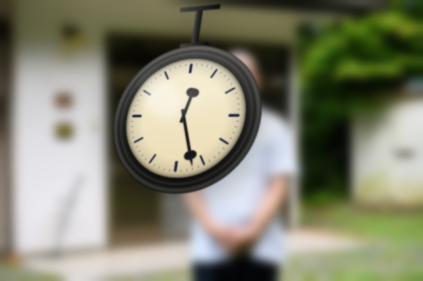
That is 12:27
